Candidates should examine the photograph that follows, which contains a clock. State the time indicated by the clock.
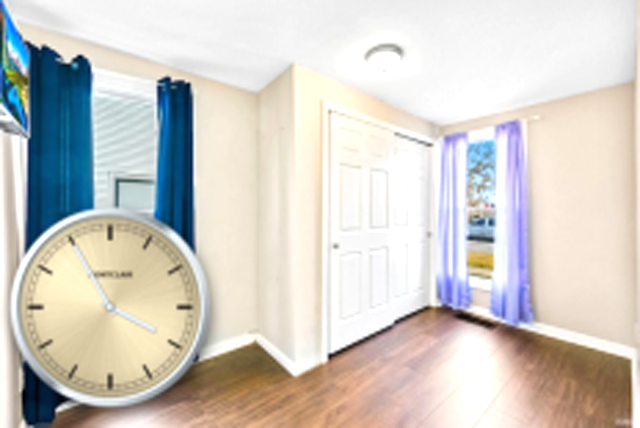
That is 3:55
